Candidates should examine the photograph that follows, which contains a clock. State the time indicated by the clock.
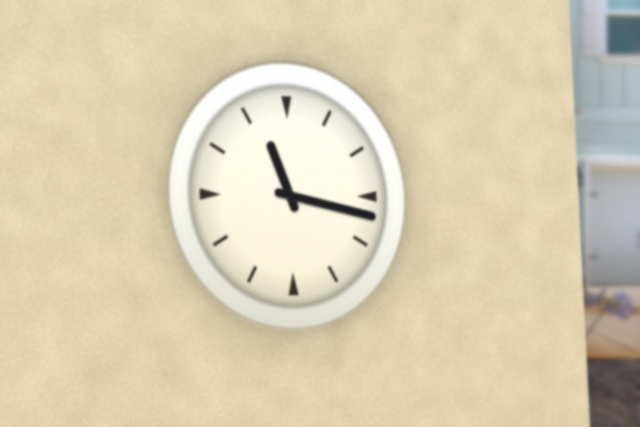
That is 11:17
